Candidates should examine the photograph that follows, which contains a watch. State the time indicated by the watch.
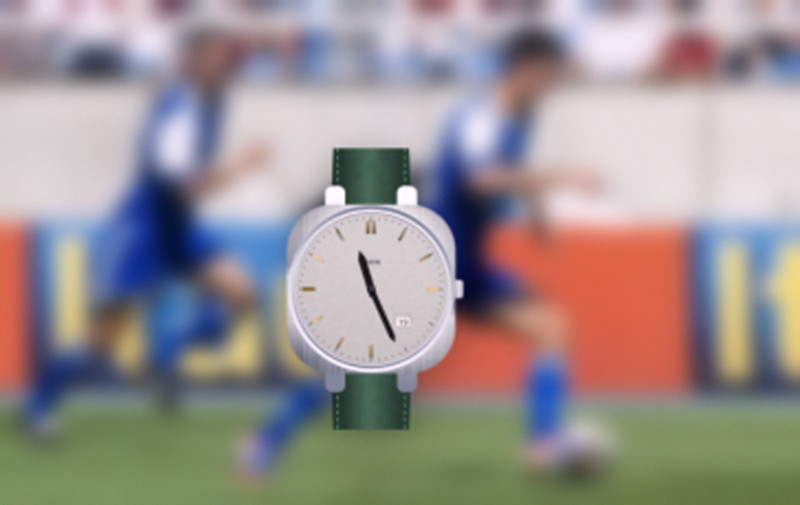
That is 11:26
